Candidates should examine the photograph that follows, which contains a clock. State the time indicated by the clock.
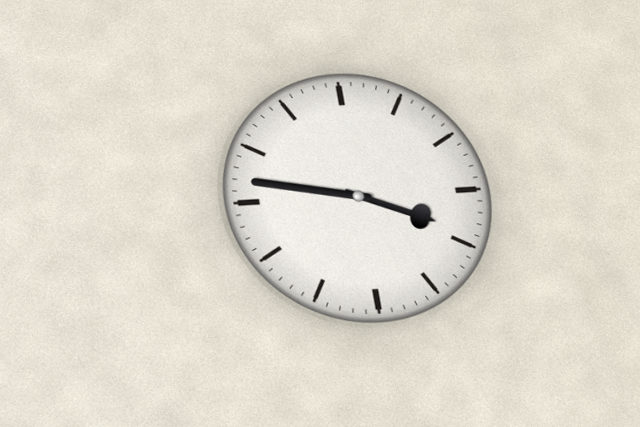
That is 3:47
